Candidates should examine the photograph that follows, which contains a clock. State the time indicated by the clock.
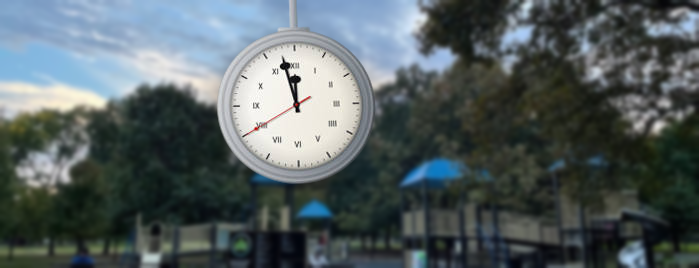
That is 11:57:40
